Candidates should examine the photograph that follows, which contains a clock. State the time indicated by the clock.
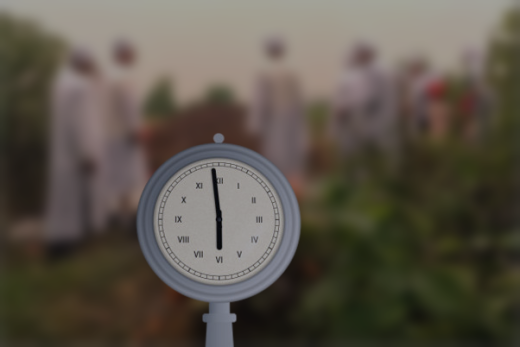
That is 5:59
